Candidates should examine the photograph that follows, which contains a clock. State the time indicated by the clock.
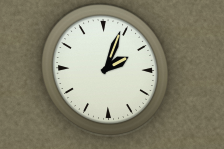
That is 2:04
